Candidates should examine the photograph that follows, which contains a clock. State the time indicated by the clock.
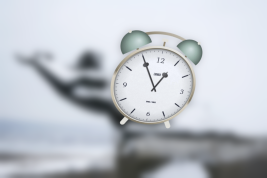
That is 12:55
